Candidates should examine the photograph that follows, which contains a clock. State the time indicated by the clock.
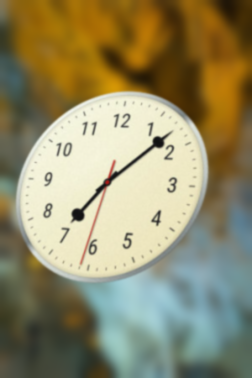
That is 7:07:31
